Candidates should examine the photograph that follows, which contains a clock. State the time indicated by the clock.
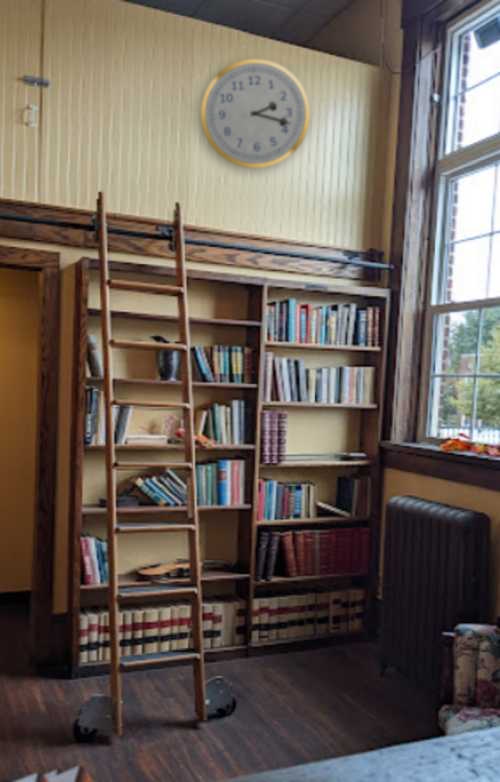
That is 2:18
